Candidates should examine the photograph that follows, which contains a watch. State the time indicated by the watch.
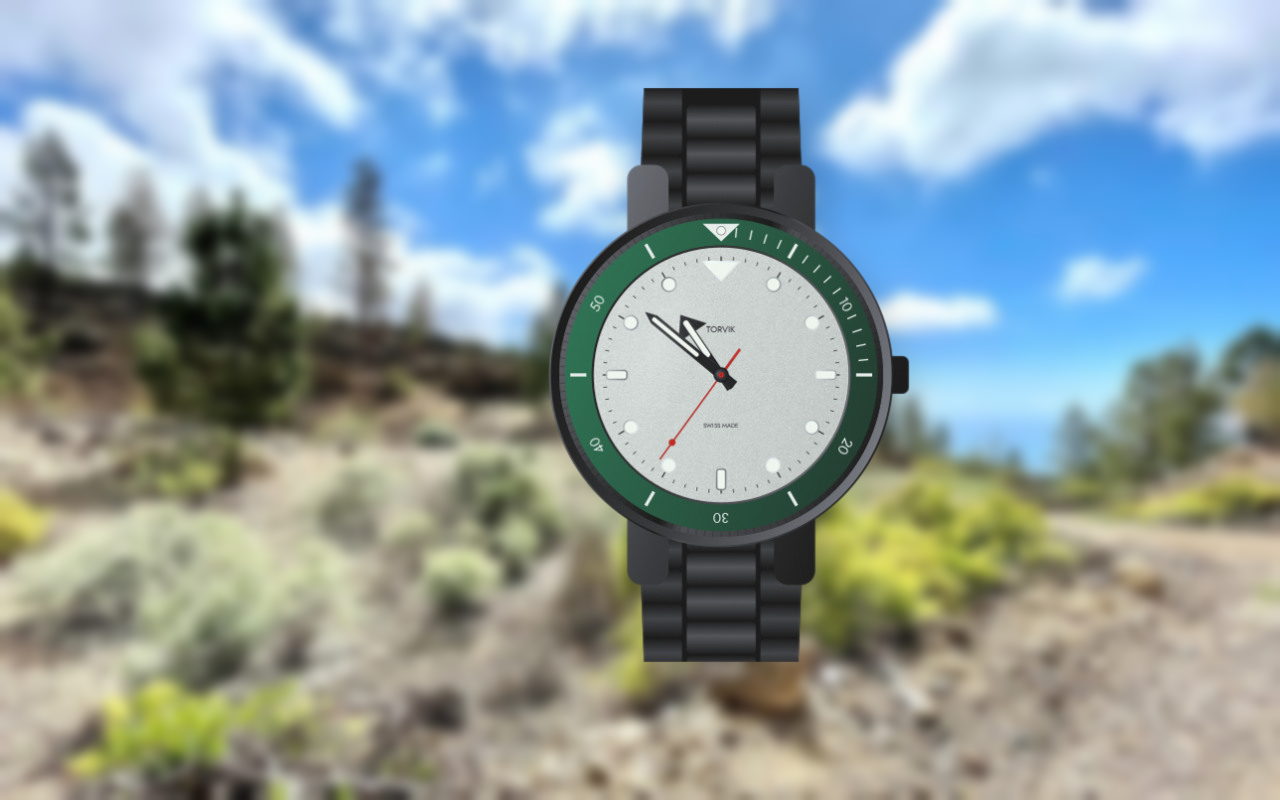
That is 10:51:36
